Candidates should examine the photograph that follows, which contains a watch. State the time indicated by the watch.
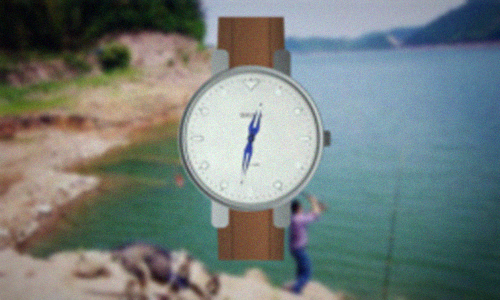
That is 12:32
